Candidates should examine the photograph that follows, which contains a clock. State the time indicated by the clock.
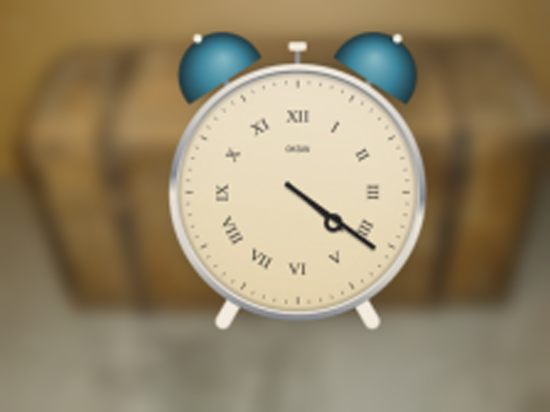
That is 4:21
